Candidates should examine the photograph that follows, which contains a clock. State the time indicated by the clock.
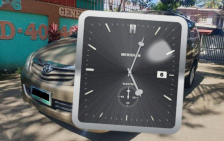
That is 5:03
